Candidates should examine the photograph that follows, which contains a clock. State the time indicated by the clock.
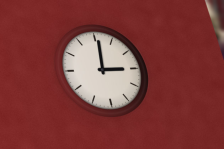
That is 3:01
